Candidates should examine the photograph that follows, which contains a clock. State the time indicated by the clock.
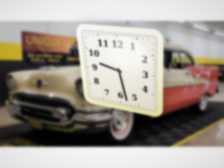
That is 9:28
